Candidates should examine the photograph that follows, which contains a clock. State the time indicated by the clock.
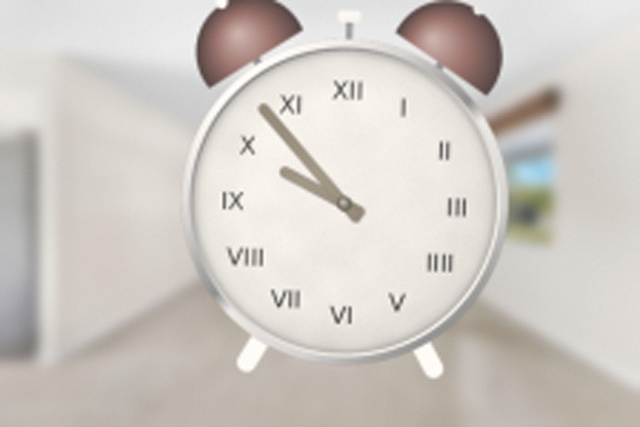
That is 9:53
